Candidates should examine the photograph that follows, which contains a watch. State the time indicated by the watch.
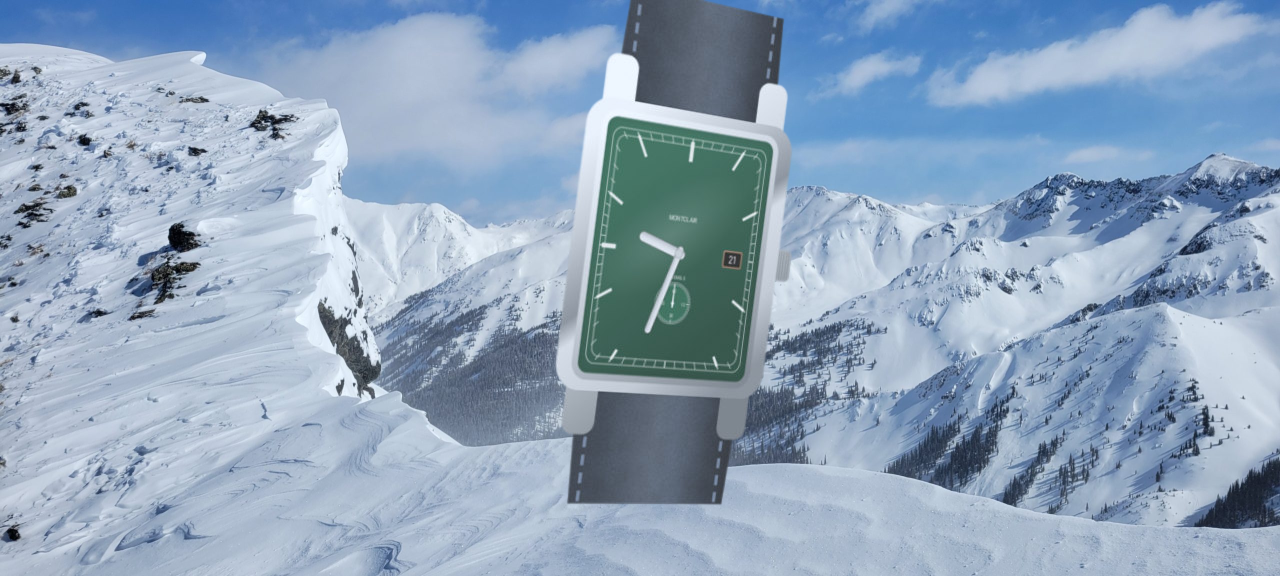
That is 9:33
